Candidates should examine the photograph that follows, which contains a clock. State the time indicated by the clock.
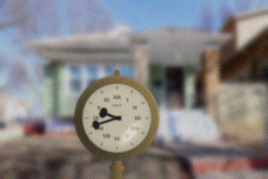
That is 9:42
